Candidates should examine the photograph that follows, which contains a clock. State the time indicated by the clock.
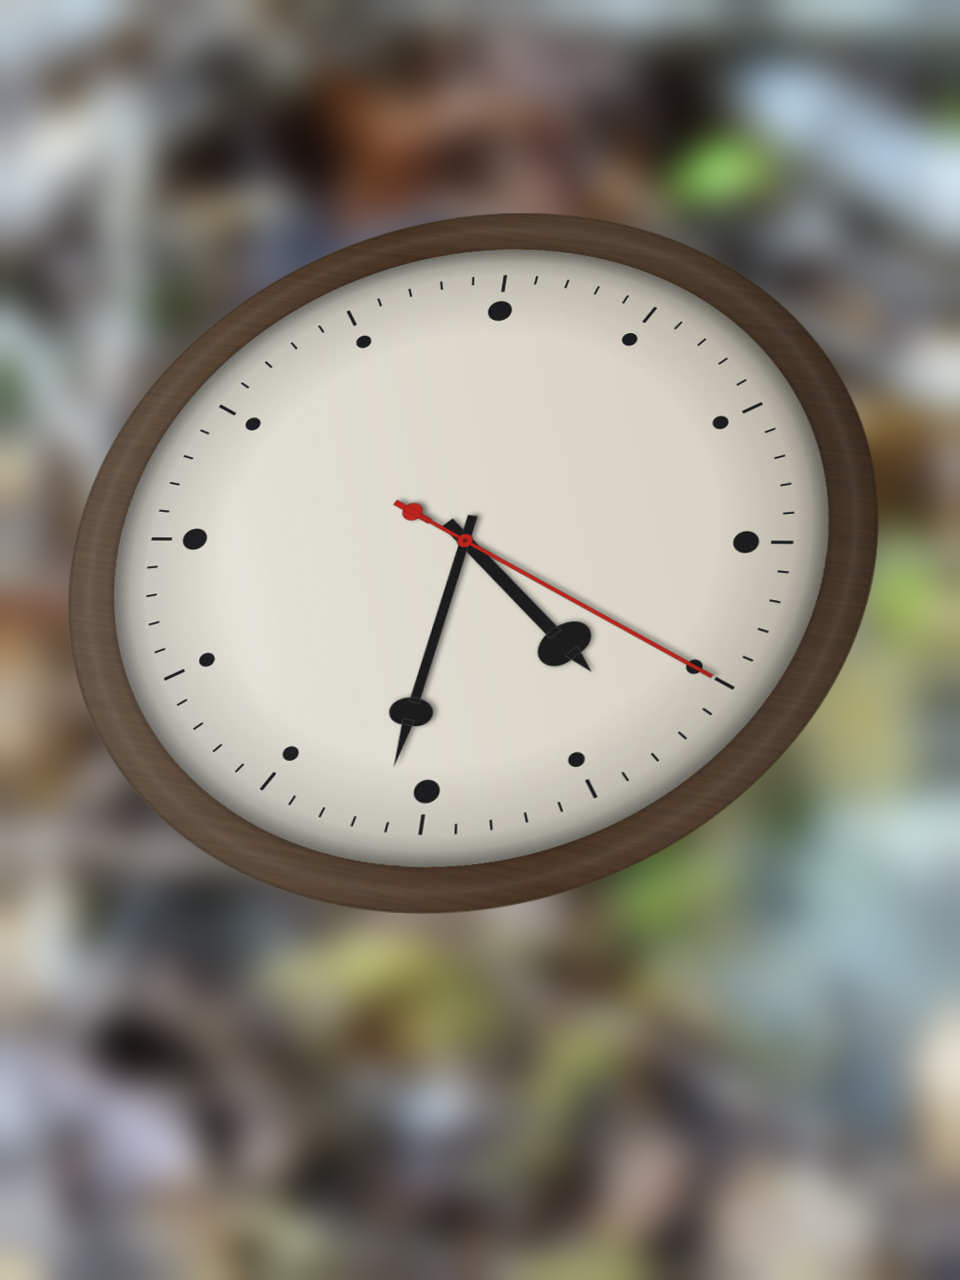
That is 4:31:20
